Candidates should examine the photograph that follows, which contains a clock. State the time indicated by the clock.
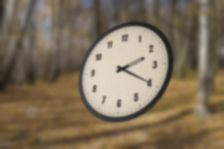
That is 2:20
